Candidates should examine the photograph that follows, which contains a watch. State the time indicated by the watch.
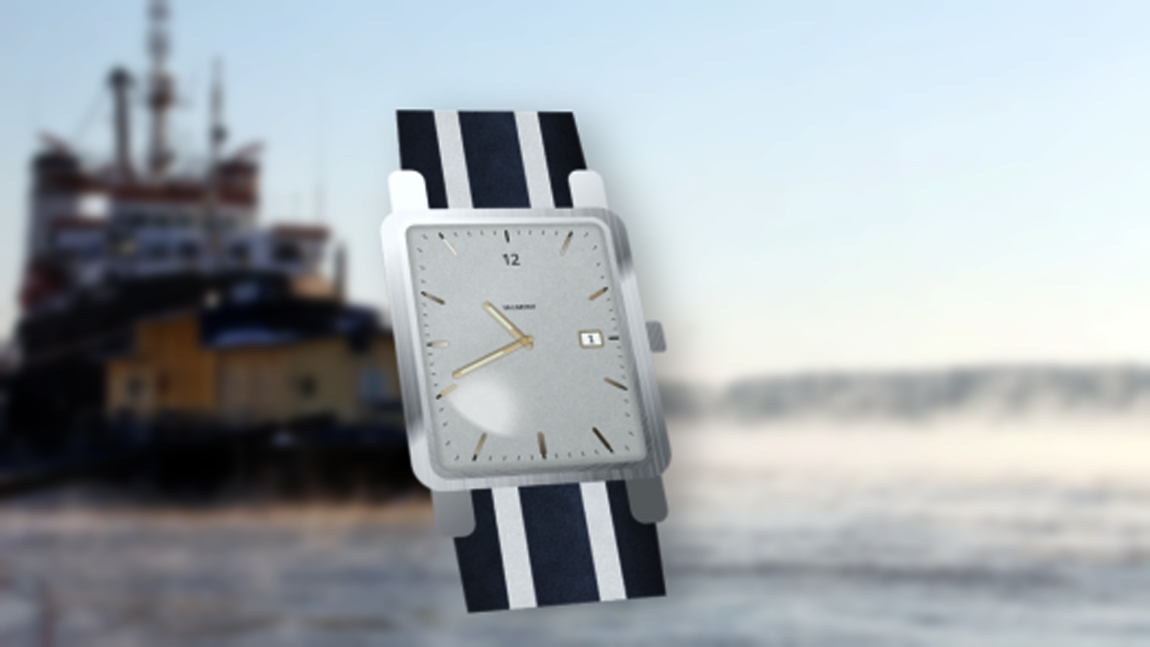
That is 10:41
